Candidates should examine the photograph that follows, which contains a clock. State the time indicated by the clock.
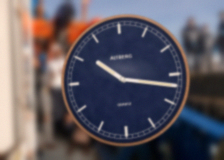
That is 10:17
